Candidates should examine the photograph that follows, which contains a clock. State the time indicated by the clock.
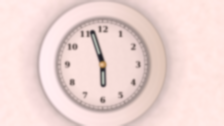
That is 5:57
